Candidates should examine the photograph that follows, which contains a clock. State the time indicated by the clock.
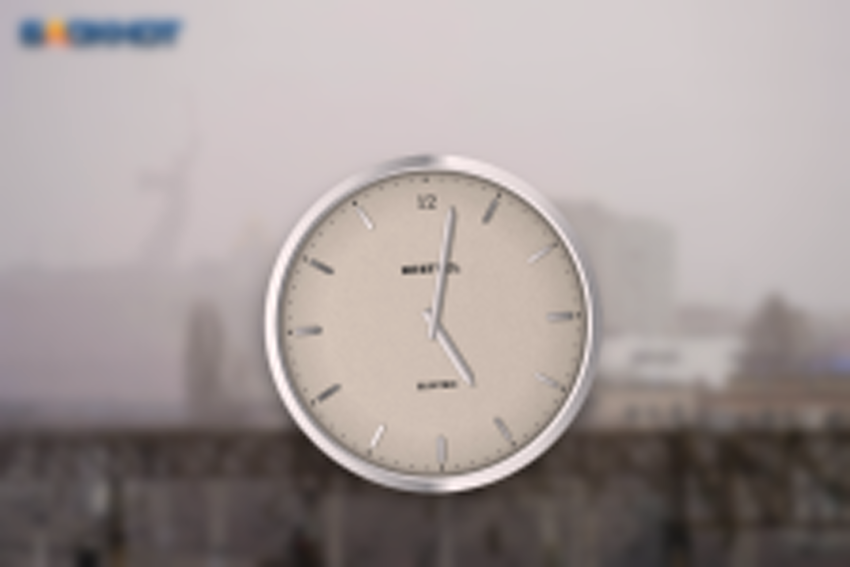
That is 5:02
